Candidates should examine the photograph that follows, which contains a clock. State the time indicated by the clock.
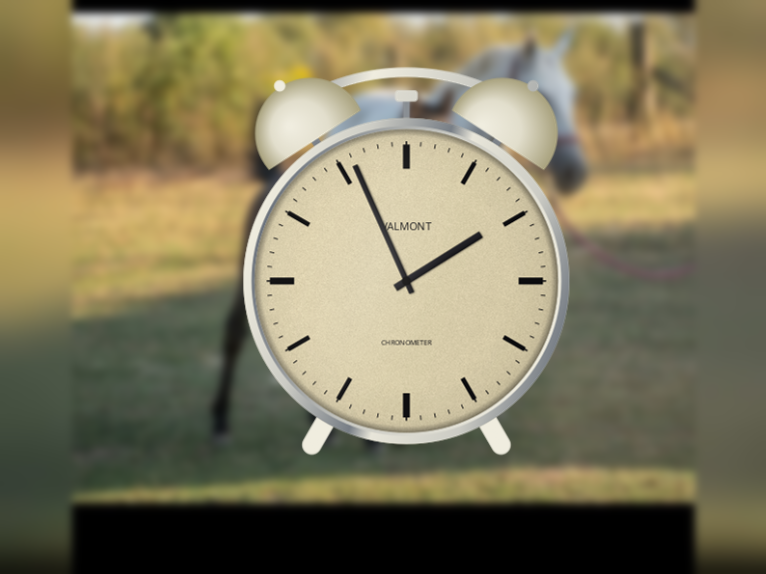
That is 1:56
